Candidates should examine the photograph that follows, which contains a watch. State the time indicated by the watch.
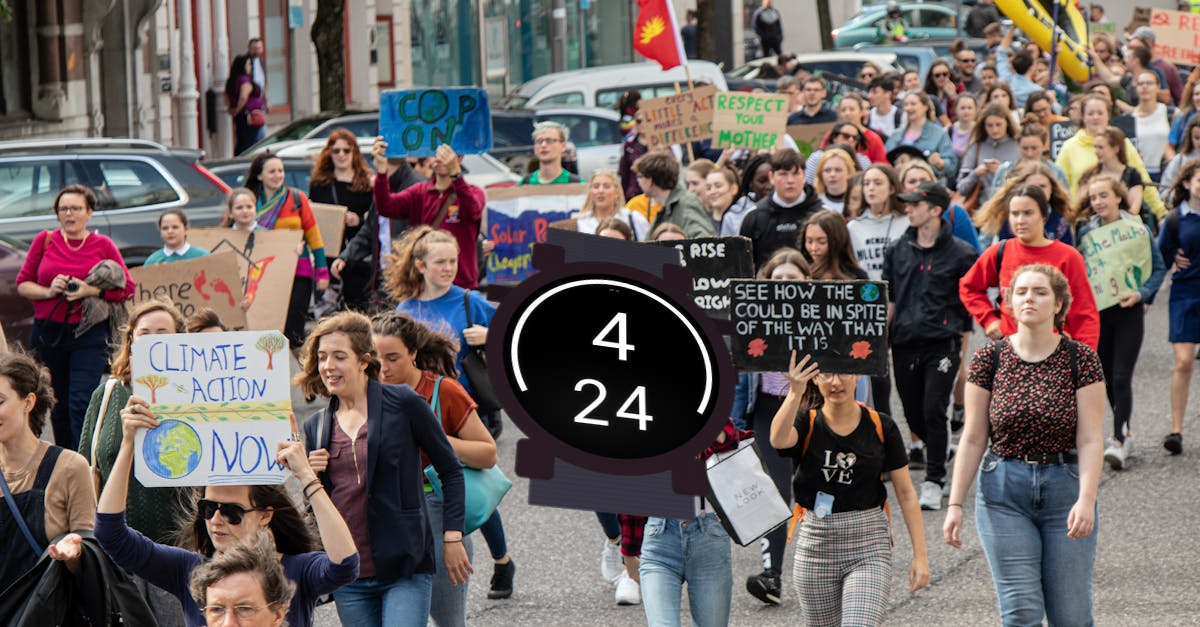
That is 4:24
